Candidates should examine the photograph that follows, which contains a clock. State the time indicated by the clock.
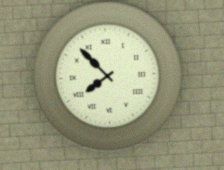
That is 7:53
